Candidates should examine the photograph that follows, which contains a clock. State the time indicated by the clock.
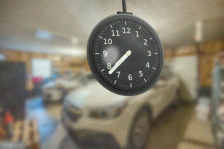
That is 7:38
